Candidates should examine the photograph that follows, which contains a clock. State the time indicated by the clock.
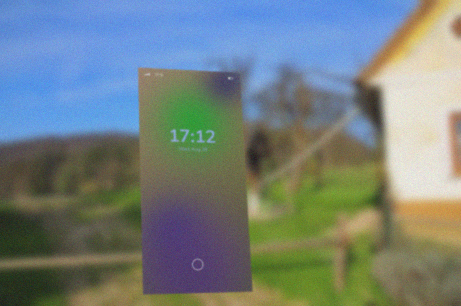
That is 17:12
